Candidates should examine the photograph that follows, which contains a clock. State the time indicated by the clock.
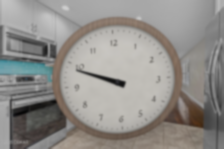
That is 9:49
